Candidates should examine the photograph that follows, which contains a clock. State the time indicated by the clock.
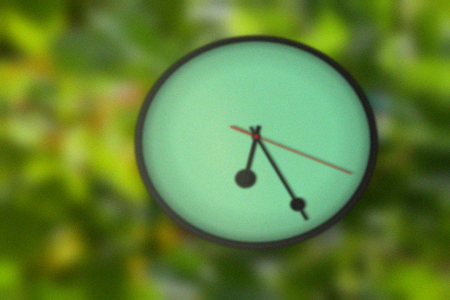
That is 6:25:19
